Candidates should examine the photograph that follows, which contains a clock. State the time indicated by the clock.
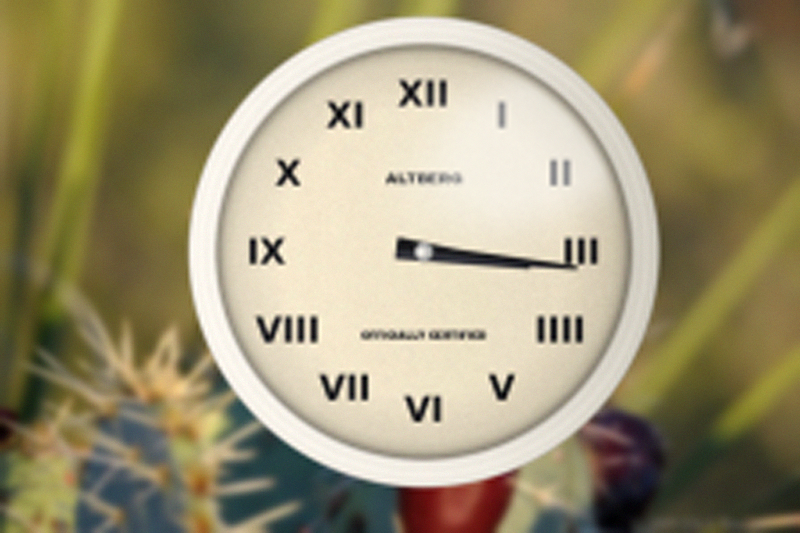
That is 3:16
